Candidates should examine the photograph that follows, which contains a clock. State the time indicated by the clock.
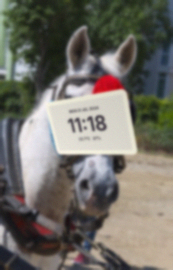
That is 11:18
